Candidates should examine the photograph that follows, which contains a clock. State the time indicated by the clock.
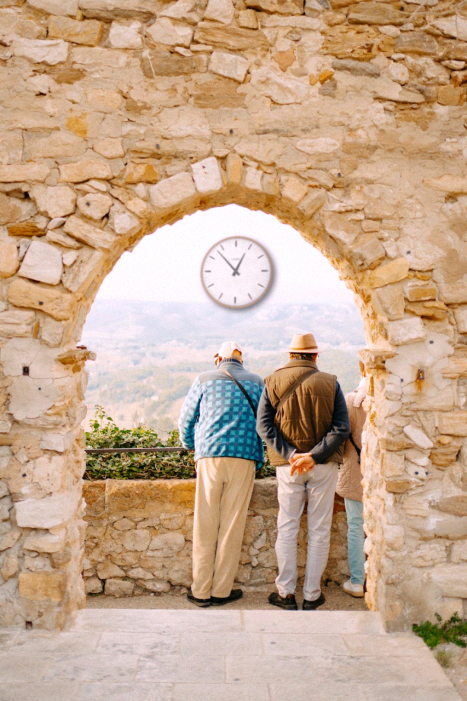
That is 12:53
